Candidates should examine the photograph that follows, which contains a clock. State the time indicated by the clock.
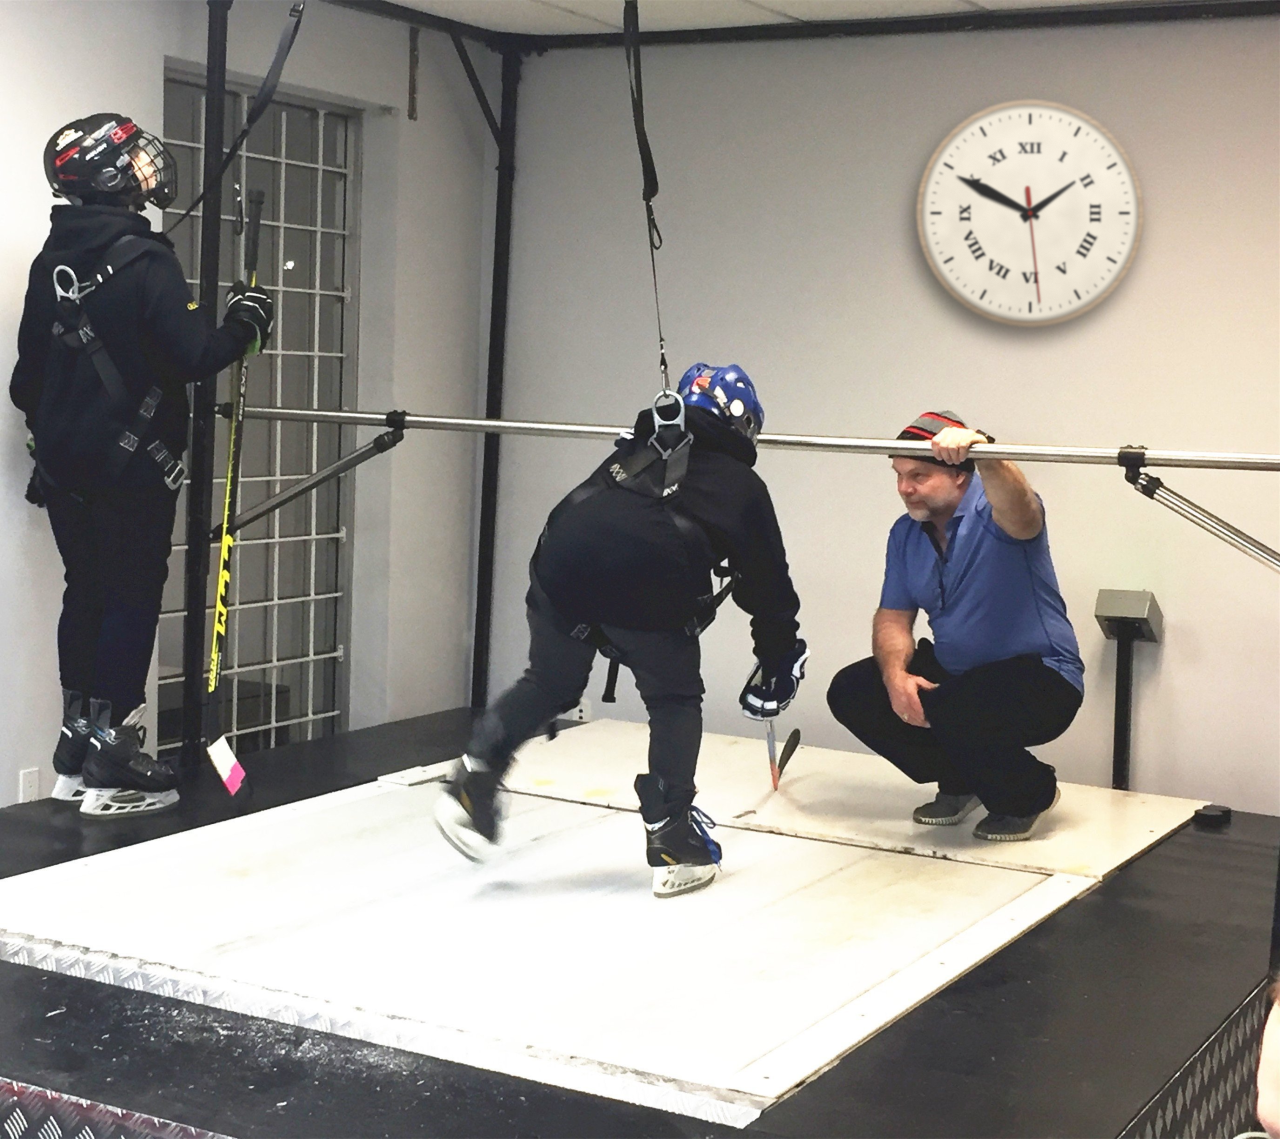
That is 1:49:29
